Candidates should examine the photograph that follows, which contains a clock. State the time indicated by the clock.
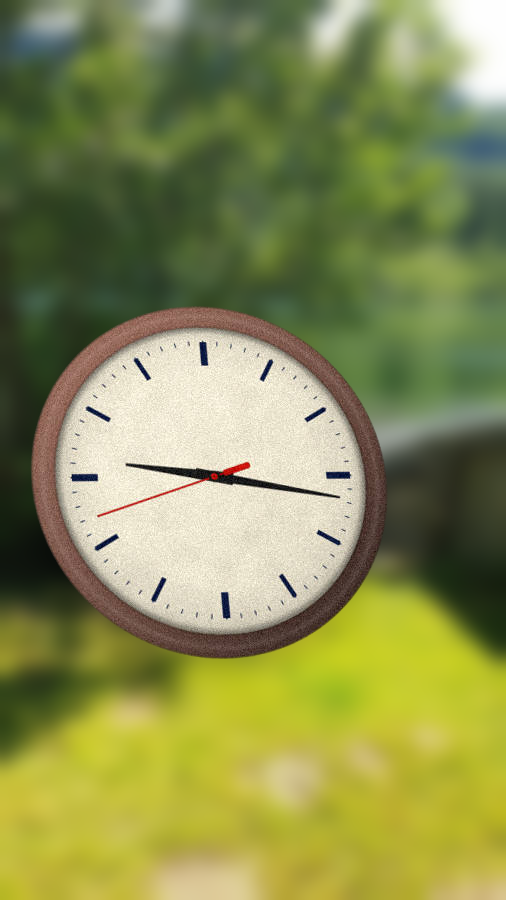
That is 9:16:42
